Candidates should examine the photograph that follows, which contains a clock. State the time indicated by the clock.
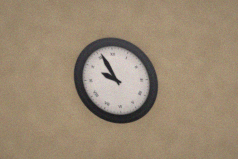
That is 9:56
